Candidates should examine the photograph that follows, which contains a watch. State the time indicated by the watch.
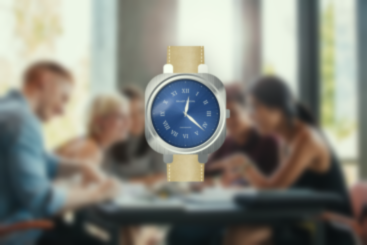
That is 12:22
